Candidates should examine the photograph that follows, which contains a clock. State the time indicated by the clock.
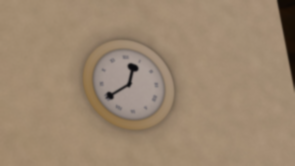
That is 12:40
